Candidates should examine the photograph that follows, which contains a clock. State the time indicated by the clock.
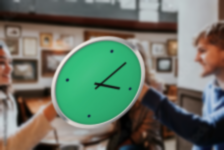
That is 3:06
